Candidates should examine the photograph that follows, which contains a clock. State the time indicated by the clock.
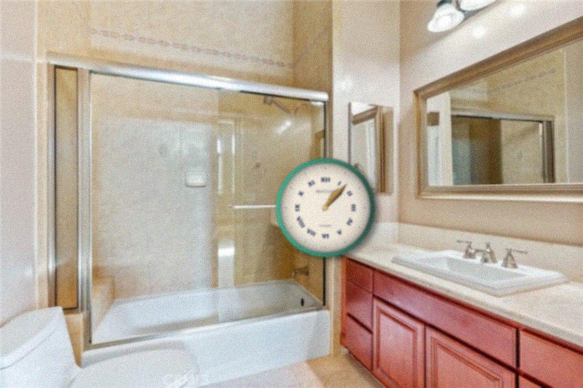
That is 1:07
